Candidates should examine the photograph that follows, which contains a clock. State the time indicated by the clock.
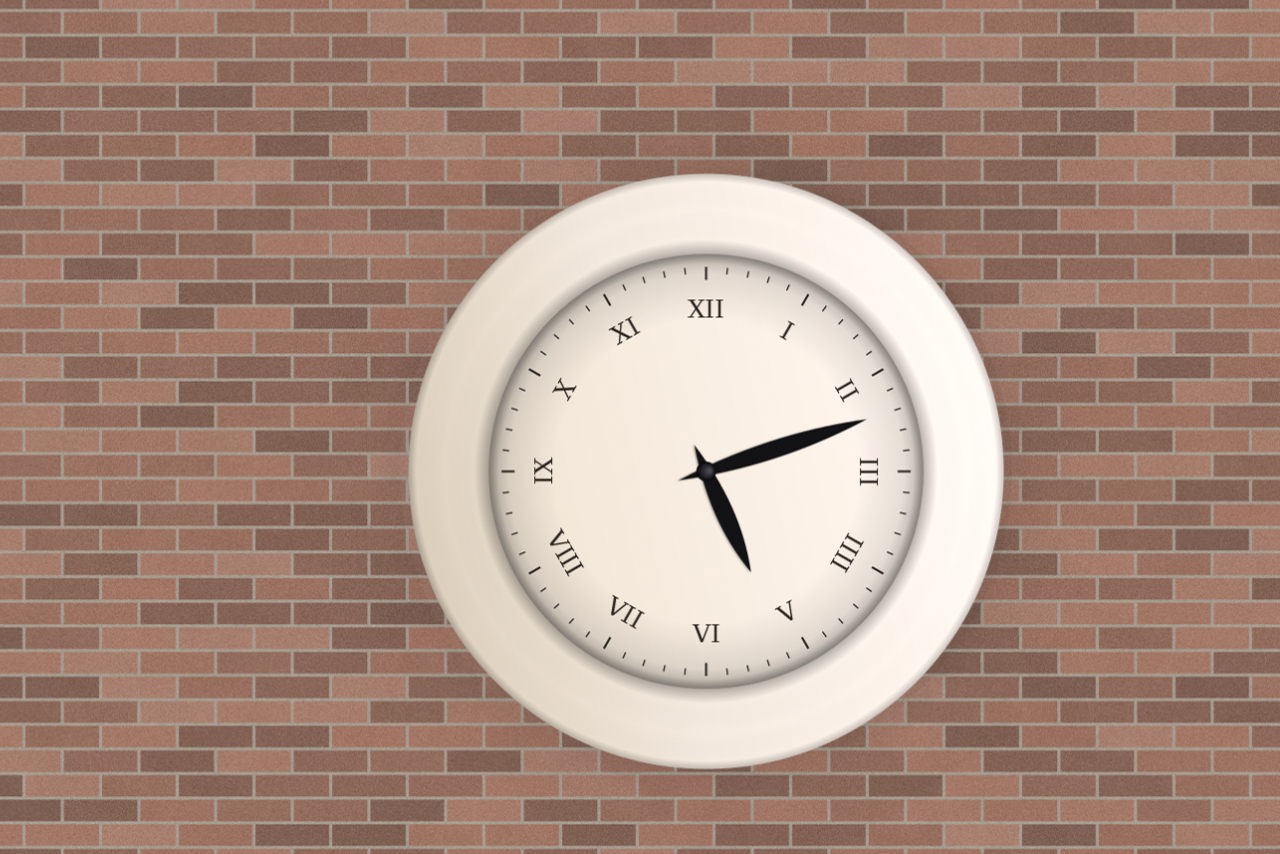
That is 5:12
